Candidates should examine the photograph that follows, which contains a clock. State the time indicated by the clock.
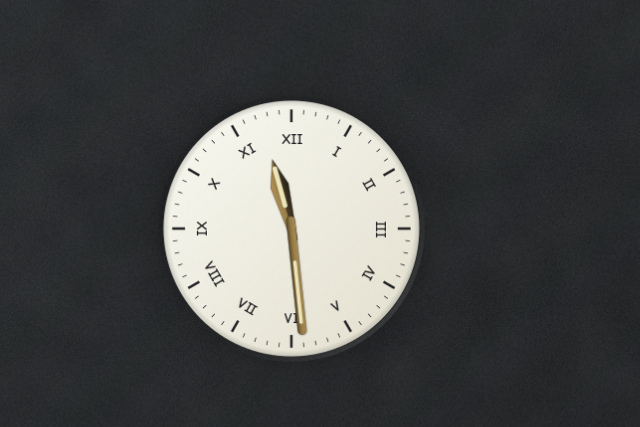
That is 11:29
